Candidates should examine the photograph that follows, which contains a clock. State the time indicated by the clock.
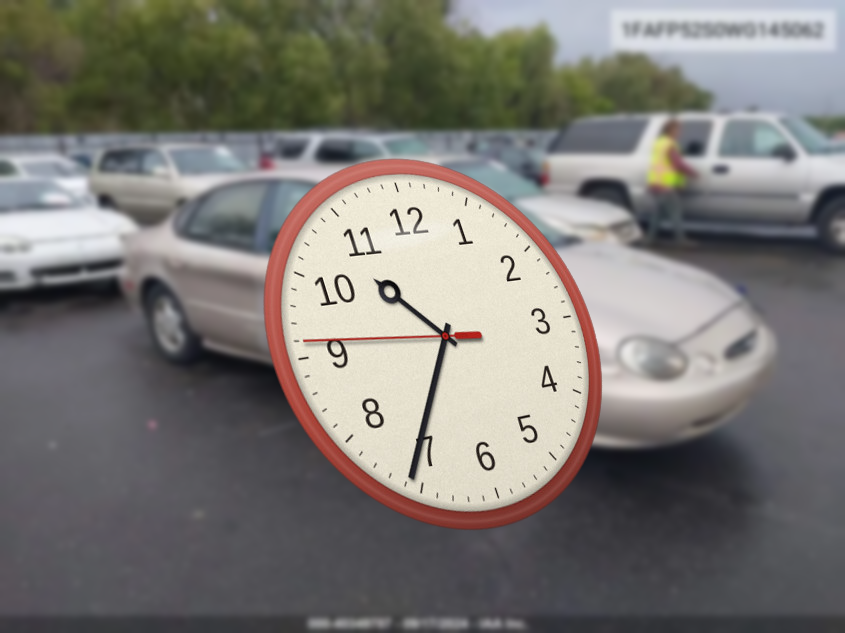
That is 10:35:46
